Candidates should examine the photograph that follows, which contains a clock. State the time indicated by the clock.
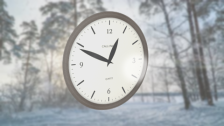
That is 12:49
